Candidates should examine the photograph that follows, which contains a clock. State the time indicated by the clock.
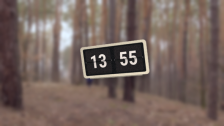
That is 13:55
